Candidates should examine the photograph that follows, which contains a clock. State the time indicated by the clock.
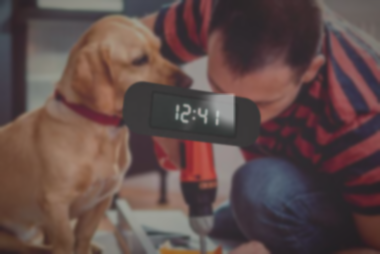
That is 12:41
